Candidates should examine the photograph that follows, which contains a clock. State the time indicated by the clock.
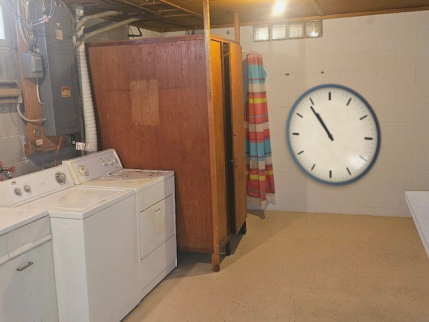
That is 10:54
